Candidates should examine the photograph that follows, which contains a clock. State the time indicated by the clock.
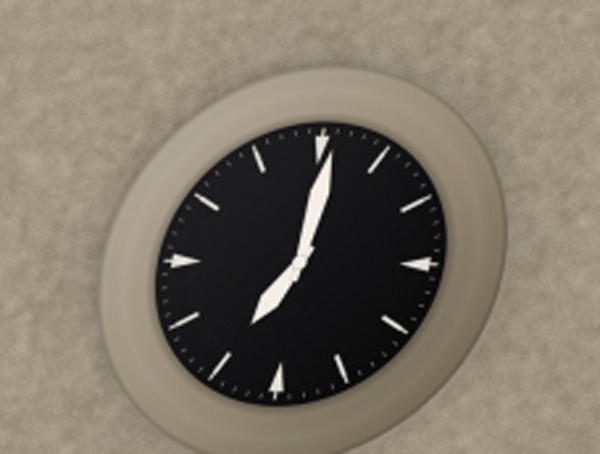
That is 7:01
